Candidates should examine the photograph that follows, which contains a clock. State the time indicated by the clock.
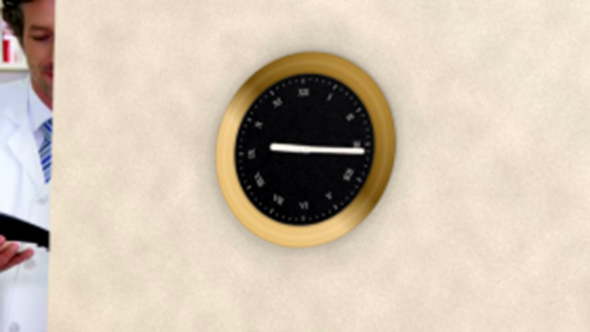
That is 9:16
